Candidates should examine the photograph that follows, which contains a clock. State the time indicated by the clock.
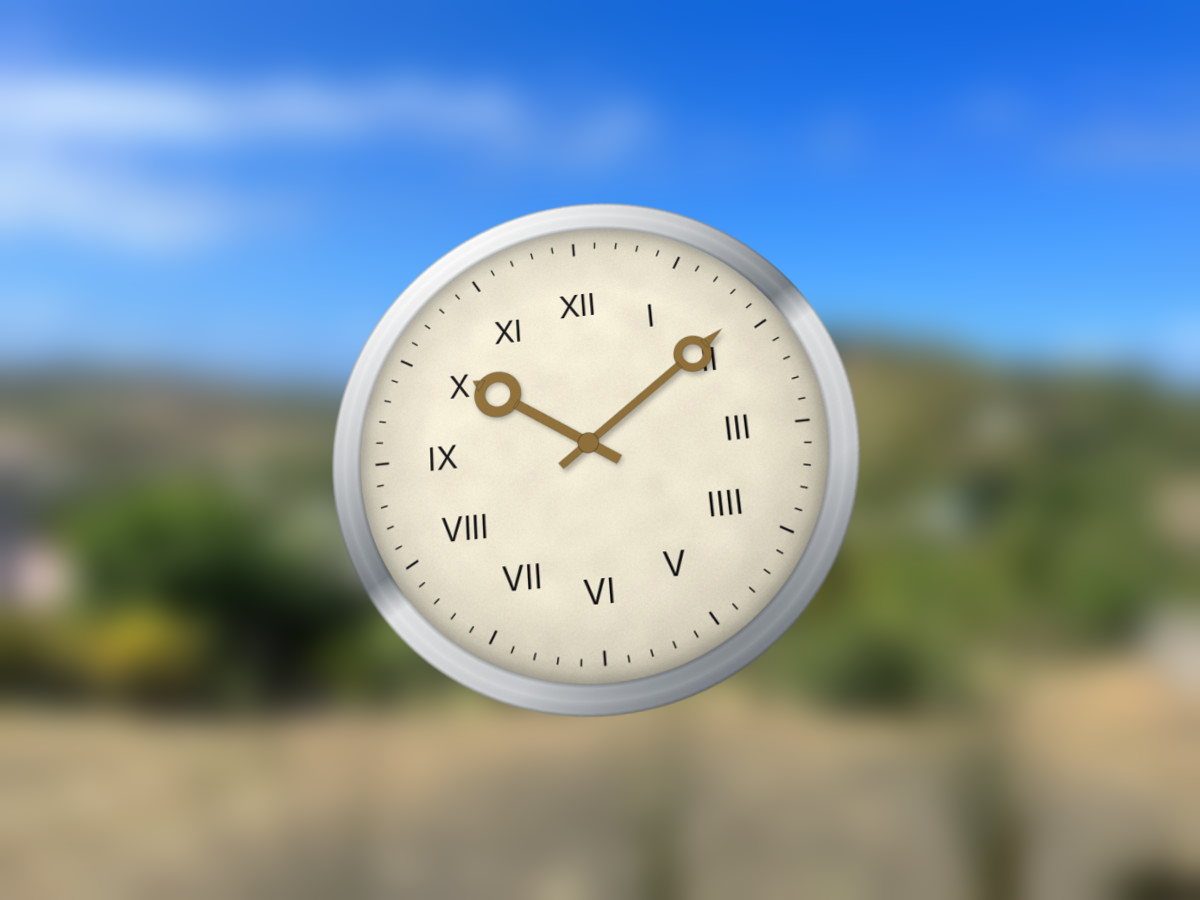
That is 10:09
